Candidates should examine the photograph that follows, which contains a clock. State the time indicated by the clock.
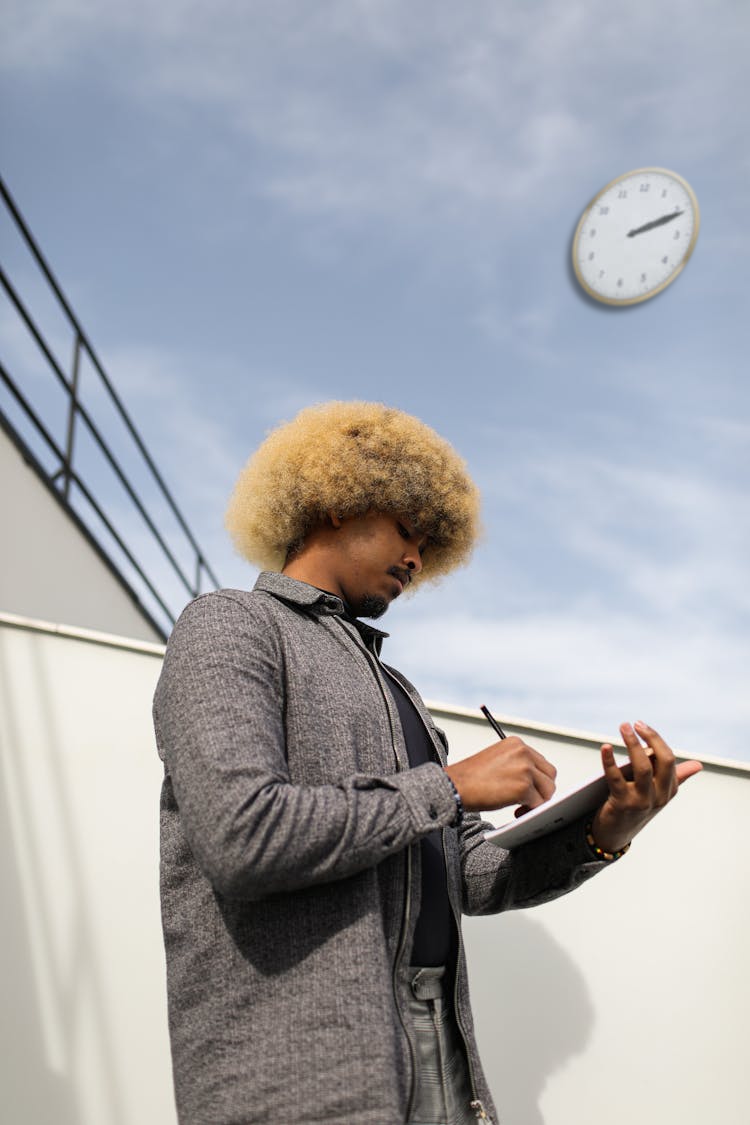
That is 2:11
